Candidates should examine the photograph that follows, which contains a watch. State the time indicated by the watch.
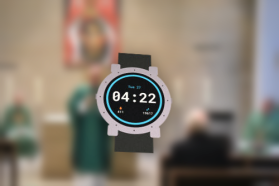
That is 4:22
